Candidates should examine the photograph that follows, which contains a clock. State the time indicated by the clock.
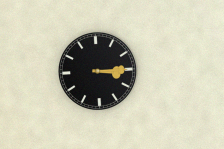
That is 3:15
